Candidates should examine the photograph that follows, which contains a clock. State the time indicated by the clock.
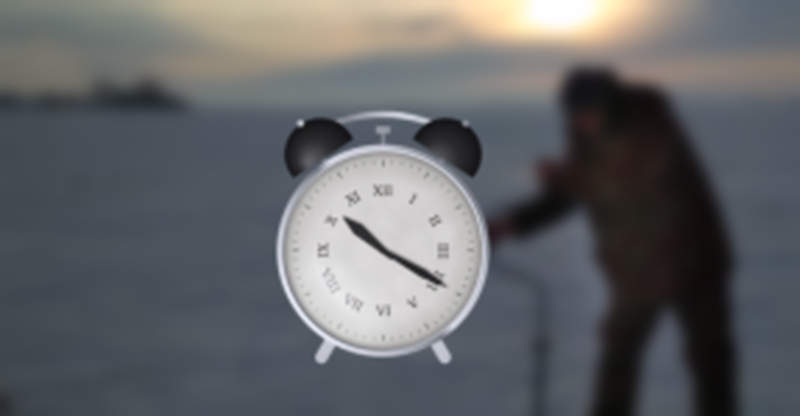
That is 10:20
